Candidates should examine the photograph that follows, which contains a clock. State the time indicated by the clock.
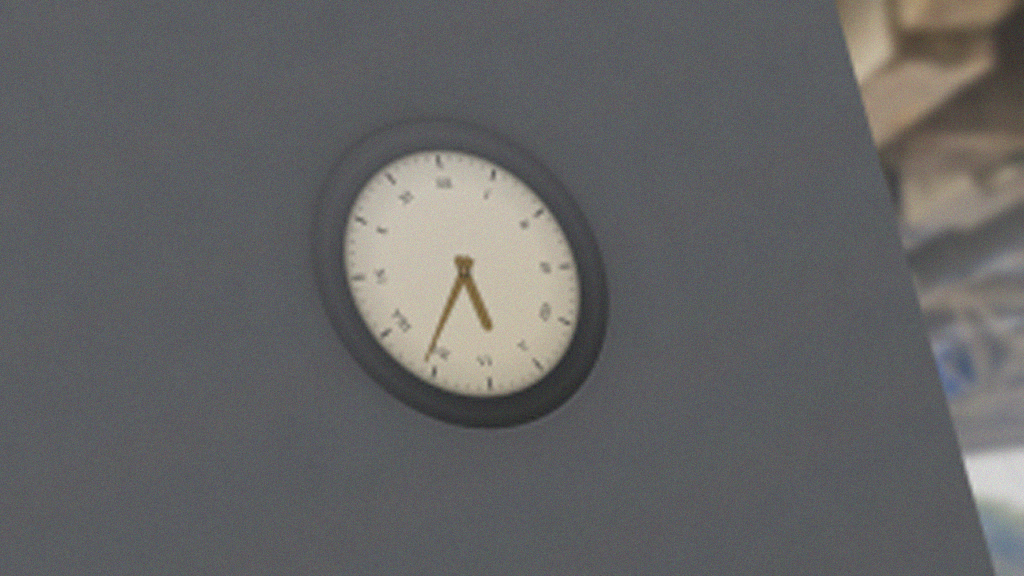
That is 5:36
